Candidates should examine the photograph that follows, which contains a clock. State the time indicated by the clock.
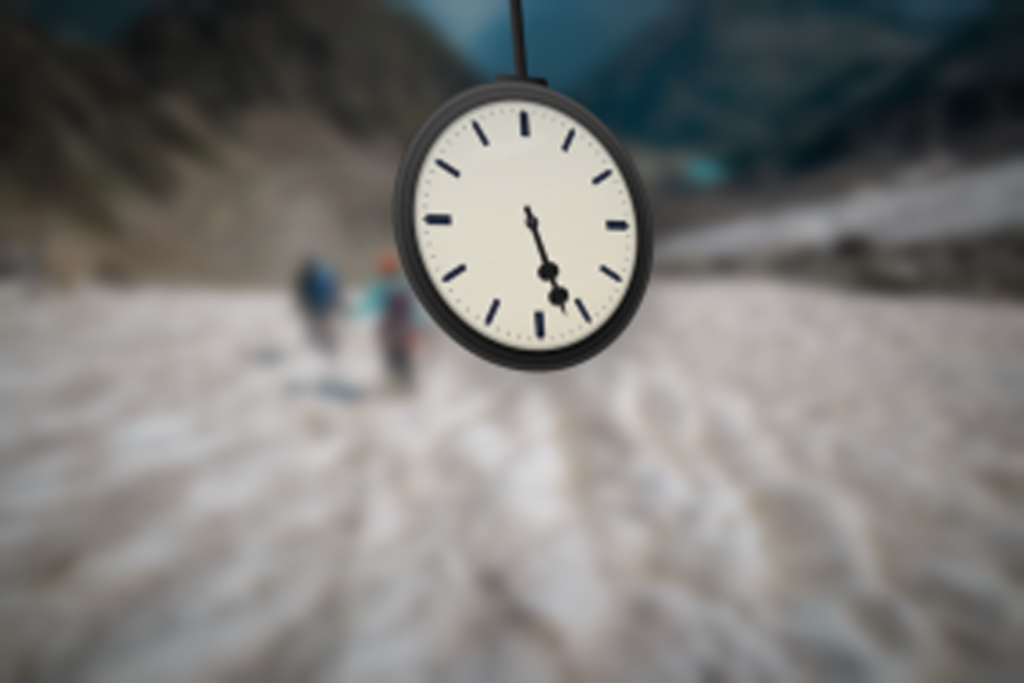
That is 5:27
